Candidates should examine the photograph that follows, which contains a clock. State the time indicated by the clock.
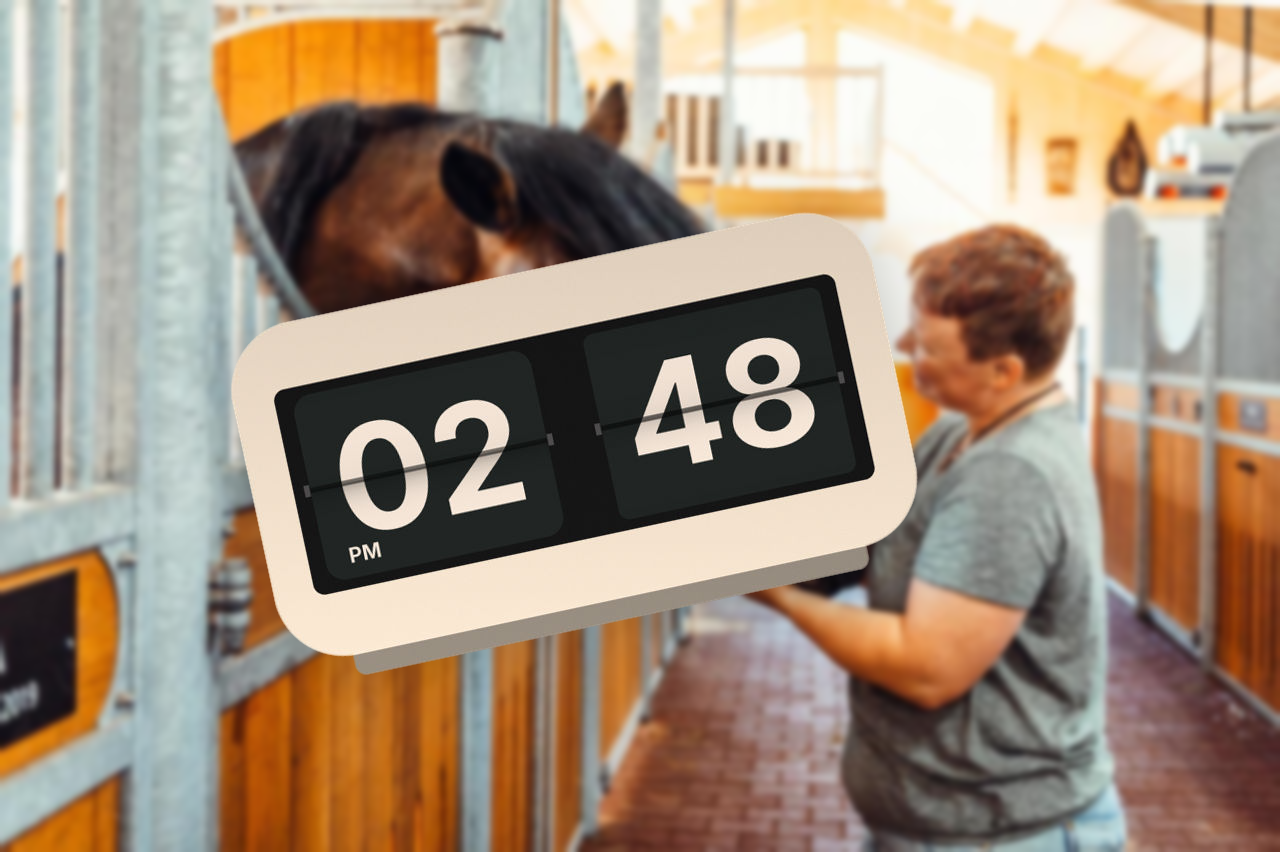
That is 2:48
